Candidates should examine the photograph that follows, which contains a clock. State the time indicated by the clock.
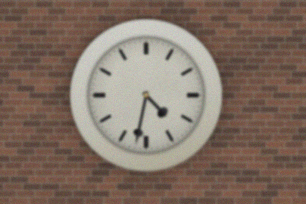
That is 4:32
